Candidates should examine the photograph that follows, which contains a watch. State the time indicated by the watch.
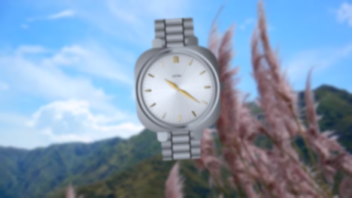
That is 10:21
